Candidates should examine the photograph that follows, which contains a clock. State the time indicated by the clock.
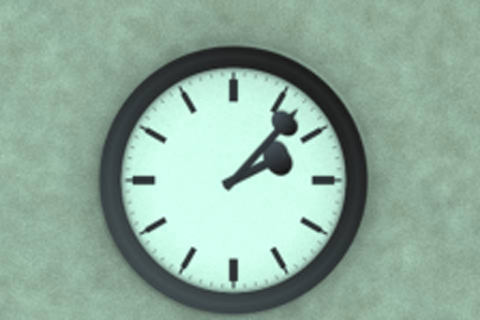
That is 2:07
